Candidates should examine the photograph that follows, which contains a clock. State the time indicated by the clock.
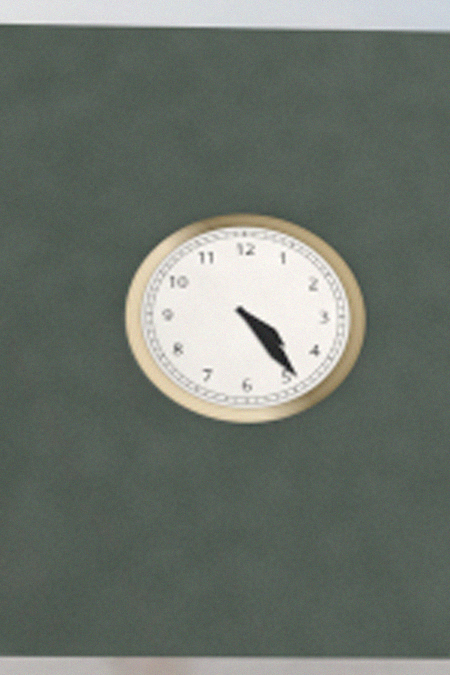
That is 4:24
